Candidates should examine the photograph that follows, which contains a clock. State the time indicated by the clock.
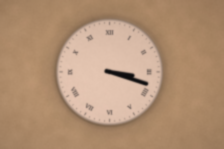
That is 3:18
